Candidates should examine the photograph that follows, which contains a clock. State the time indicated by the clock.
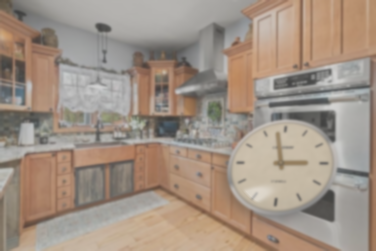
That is 2:58
